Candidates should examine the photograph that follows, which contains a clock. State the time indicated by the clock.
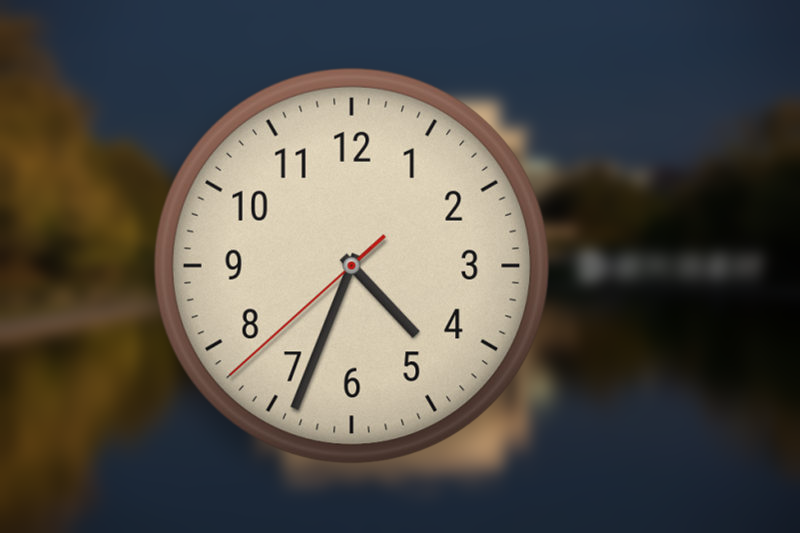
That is 4:33:38
